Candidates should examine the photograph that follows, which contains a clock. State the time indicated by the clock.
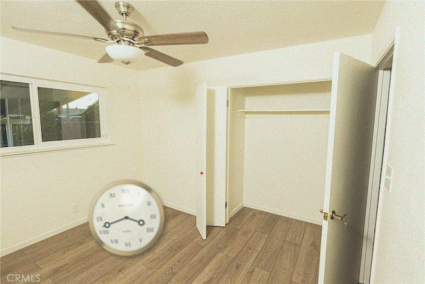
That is 3:42
